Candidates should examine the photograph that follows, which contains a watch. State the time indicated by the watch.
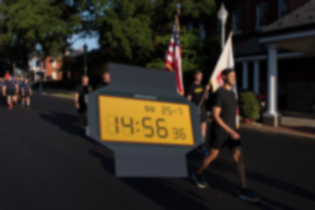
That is 14:56
